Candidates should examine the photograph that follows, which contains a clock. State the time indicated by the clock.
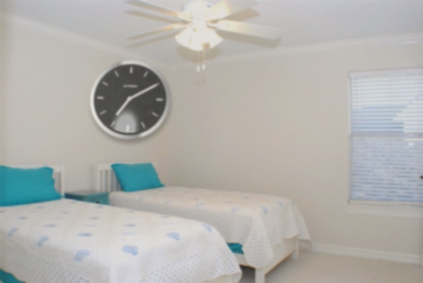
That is 7:10
